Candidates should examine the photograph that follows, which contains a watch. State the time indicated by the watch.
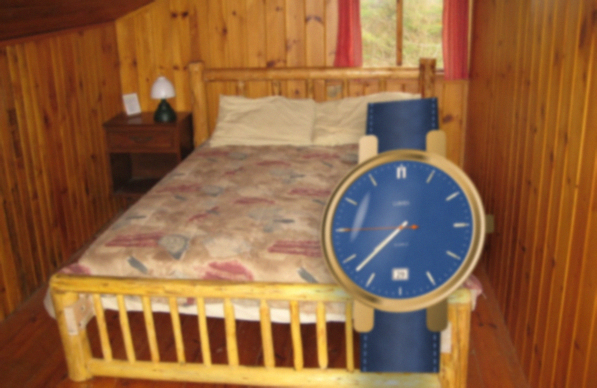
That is 7:37:45
